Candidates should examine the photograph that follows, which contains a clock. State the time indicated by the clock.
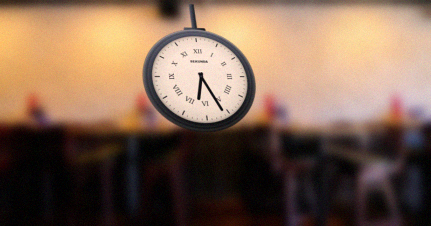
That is 6:26
